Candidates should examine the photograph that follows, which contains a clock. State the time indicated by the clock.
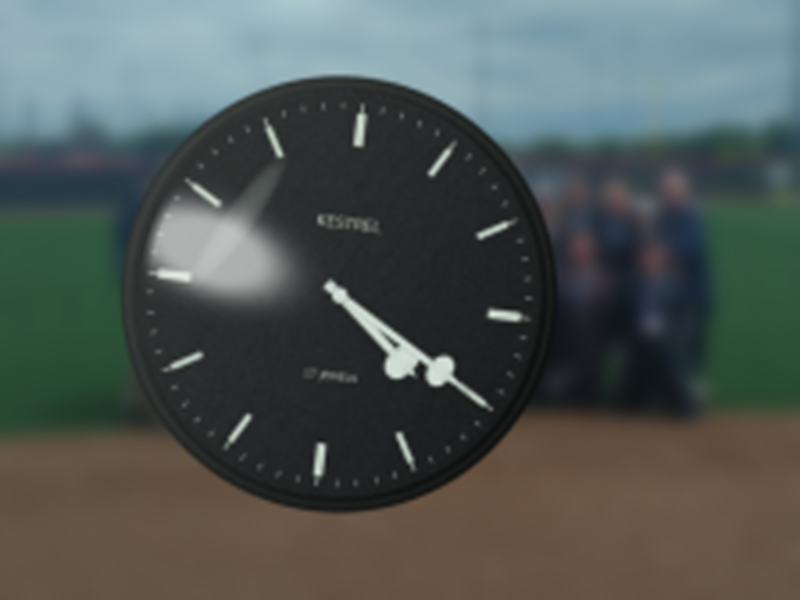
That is 4:20
